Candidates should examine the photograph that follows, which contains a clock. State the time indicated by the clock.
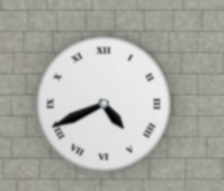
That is 4:41
